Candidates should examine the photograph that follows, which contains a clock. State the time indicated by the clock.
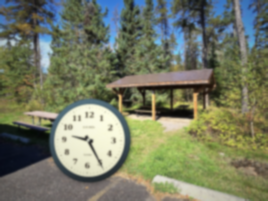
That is 9:25
